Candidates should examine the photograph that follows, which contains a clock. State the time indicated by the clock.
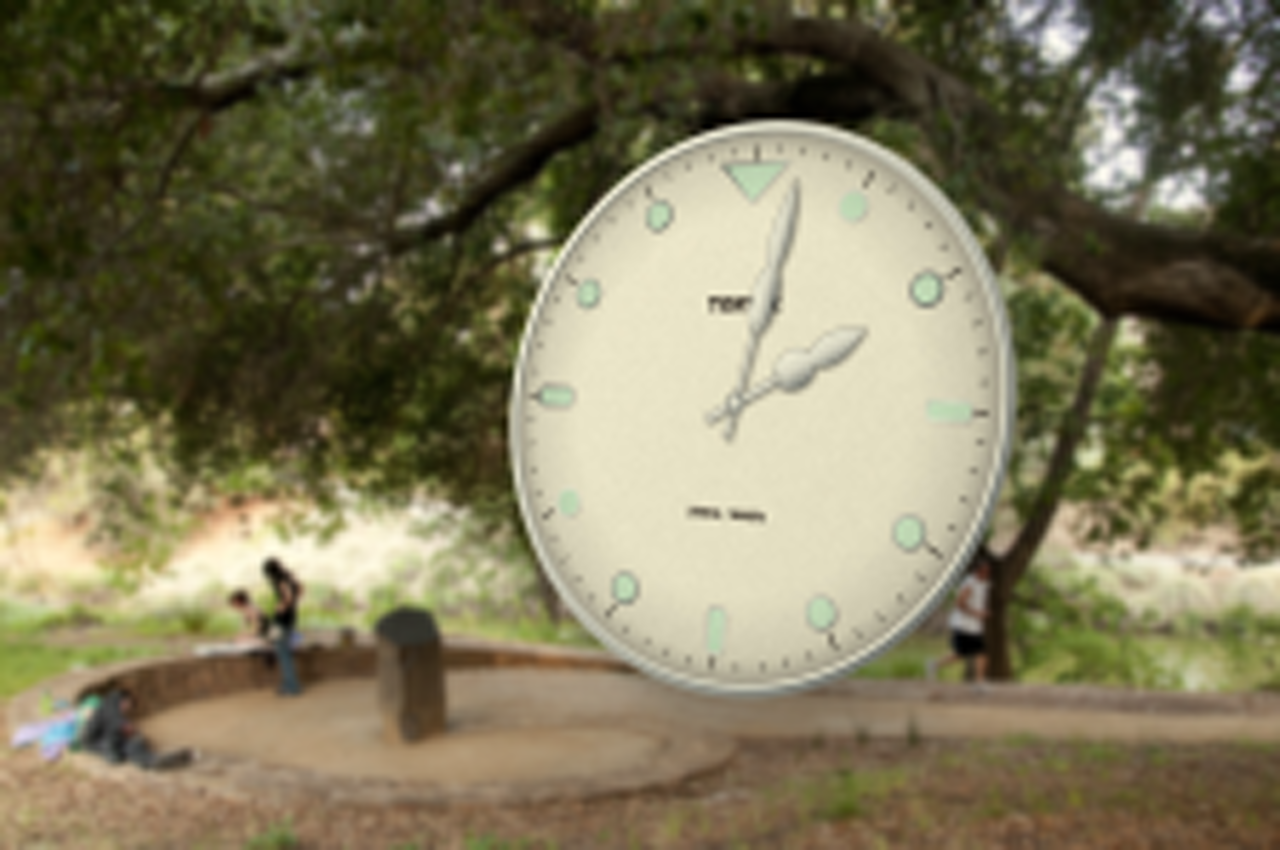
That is 2:02
